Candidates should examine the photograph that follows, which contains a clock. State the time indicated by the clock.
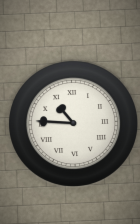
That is 10:46
